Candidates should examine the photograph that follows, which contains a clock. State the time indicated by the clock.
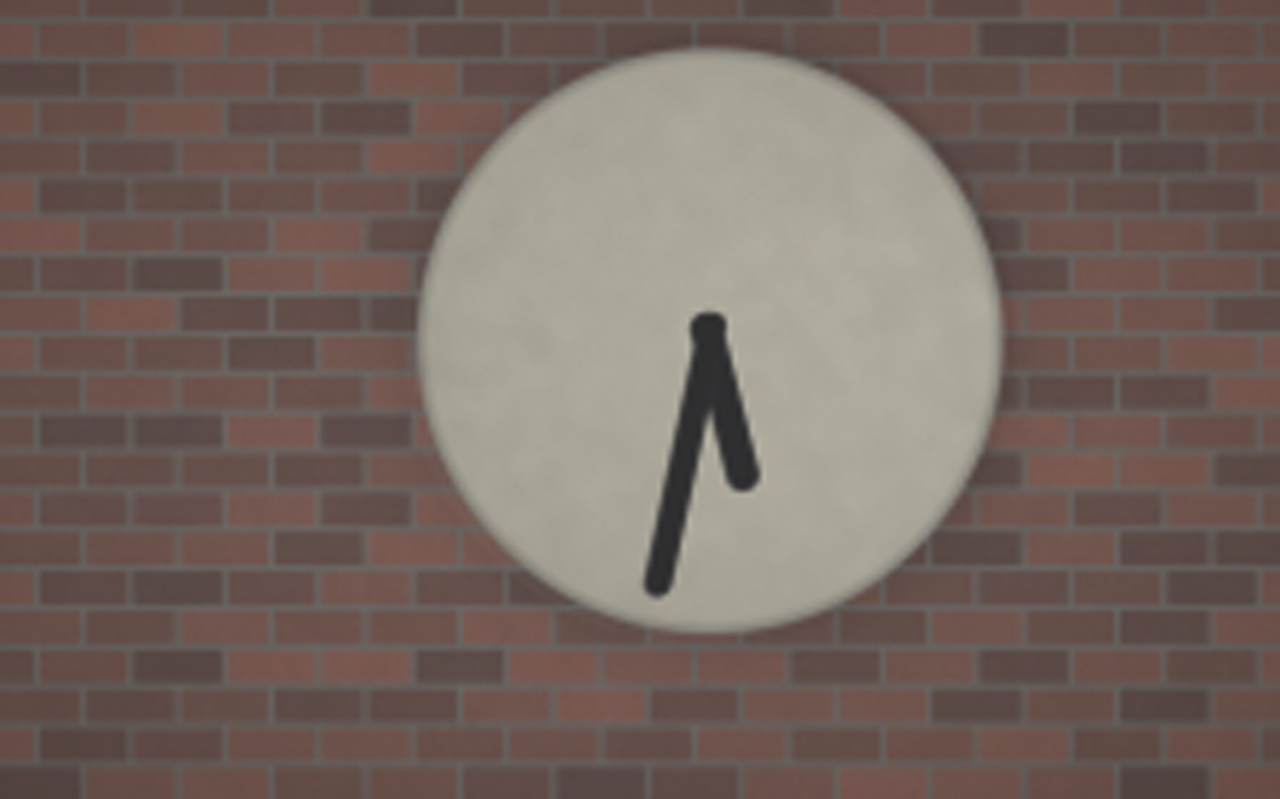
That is 5:32
